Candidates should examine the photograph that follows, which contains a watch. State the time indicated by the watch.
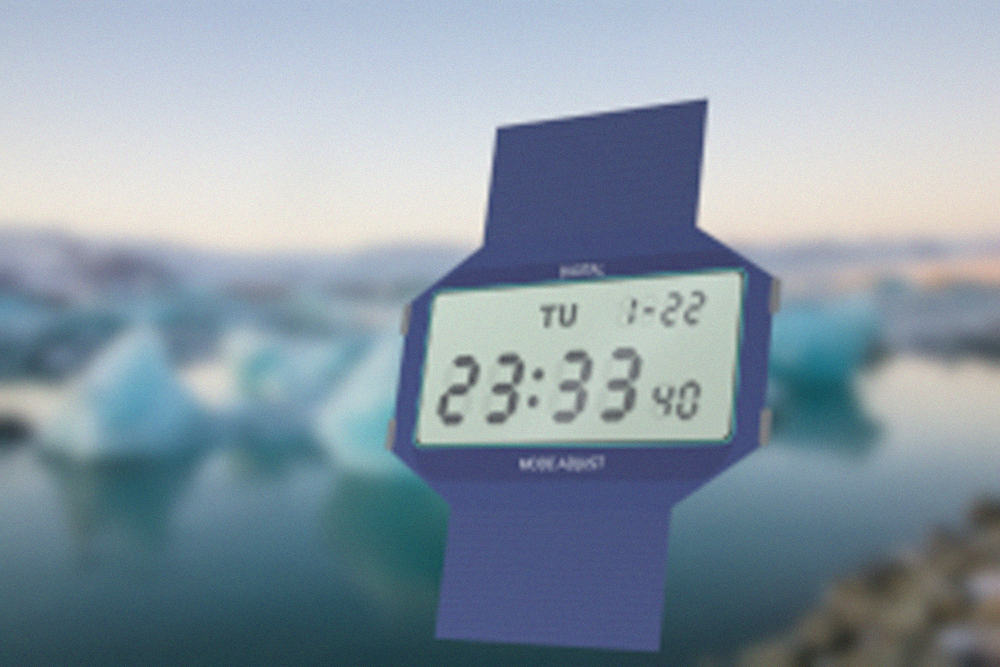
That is 23:33:40
